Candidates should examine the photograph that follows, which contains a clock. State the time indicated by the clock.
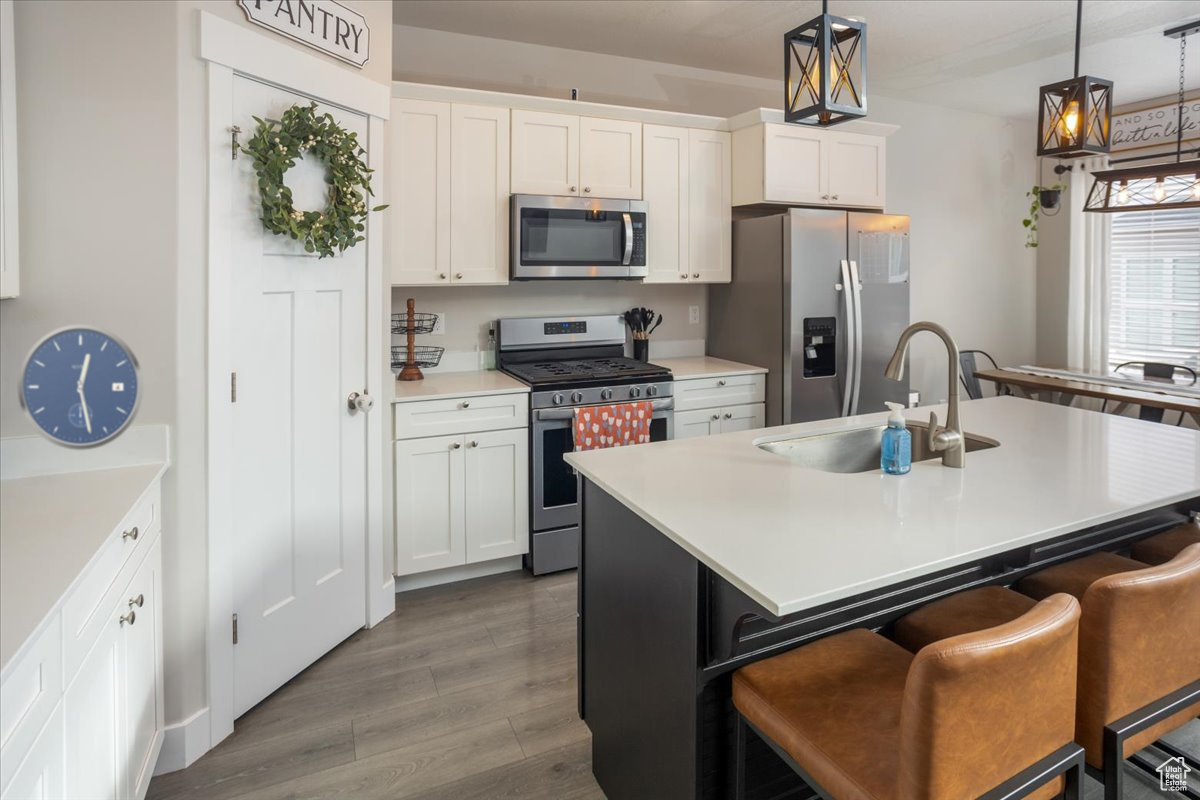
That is 12:28
